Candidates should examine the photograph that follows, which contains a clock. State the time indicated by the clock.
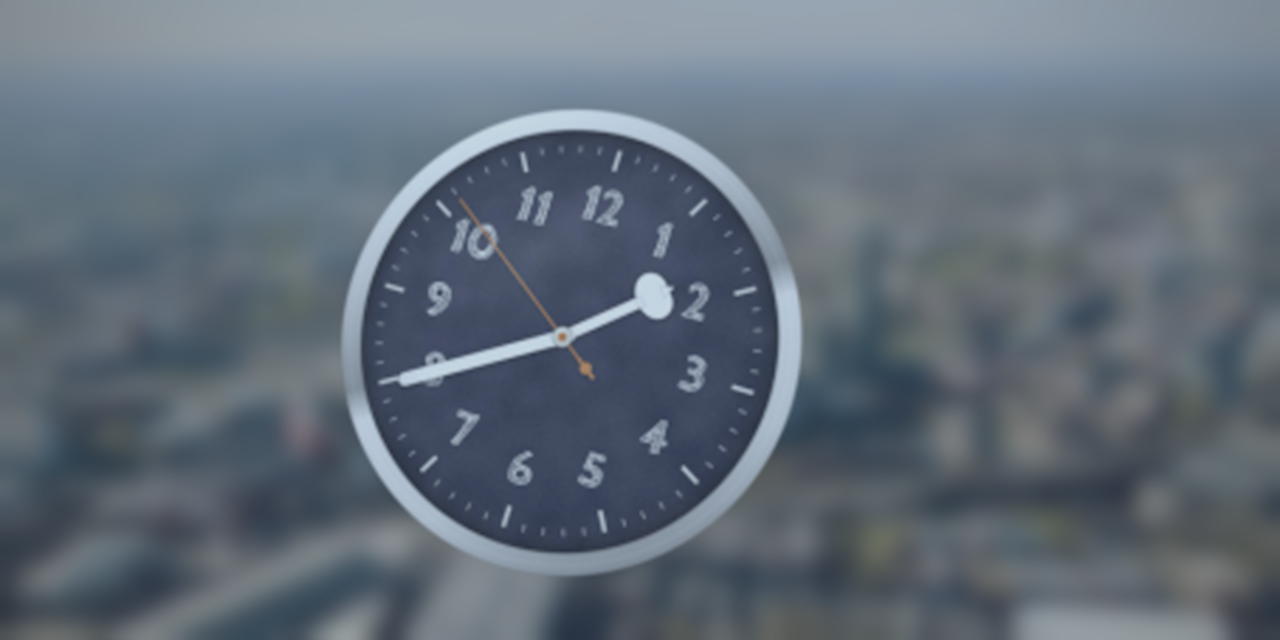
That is 1:39:51
